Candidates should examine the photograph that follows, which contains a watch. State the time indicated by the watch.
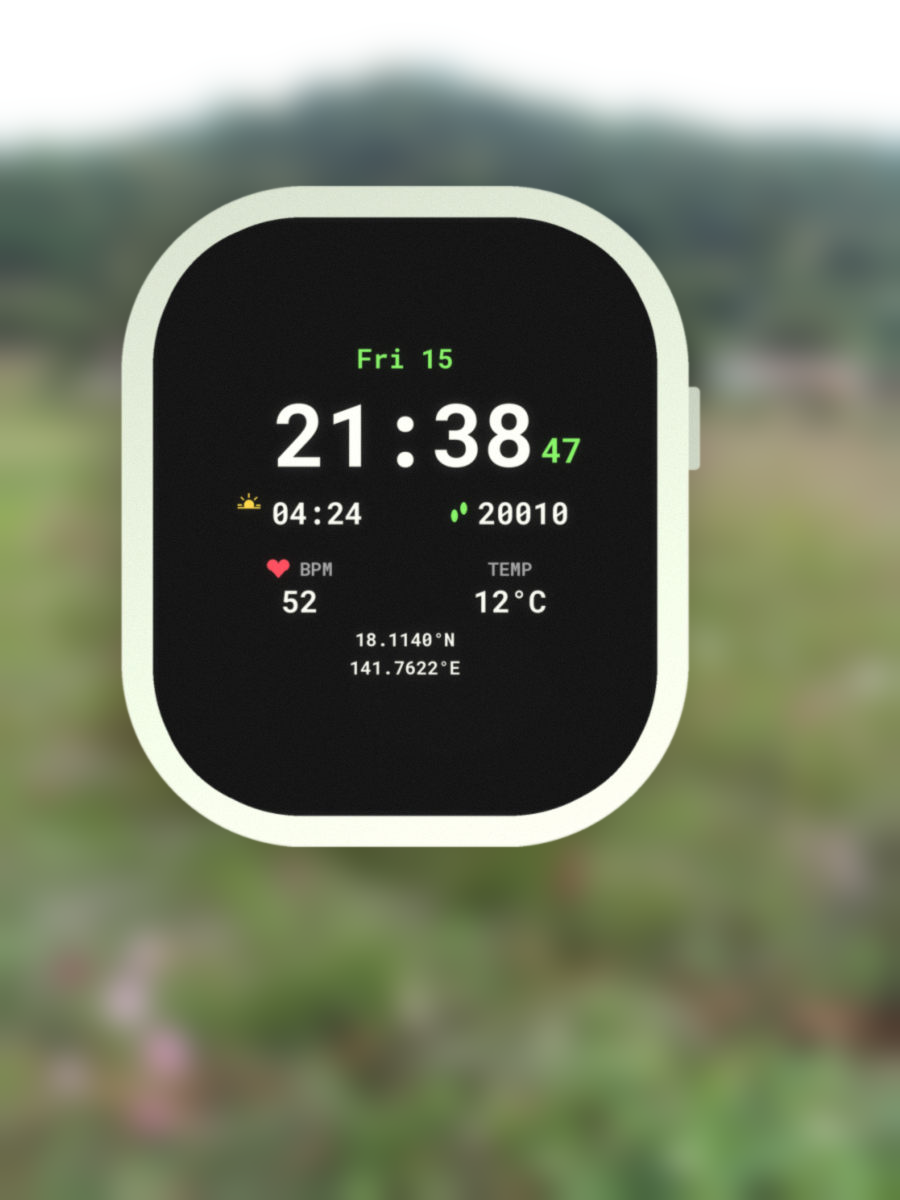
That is 21:38:47
